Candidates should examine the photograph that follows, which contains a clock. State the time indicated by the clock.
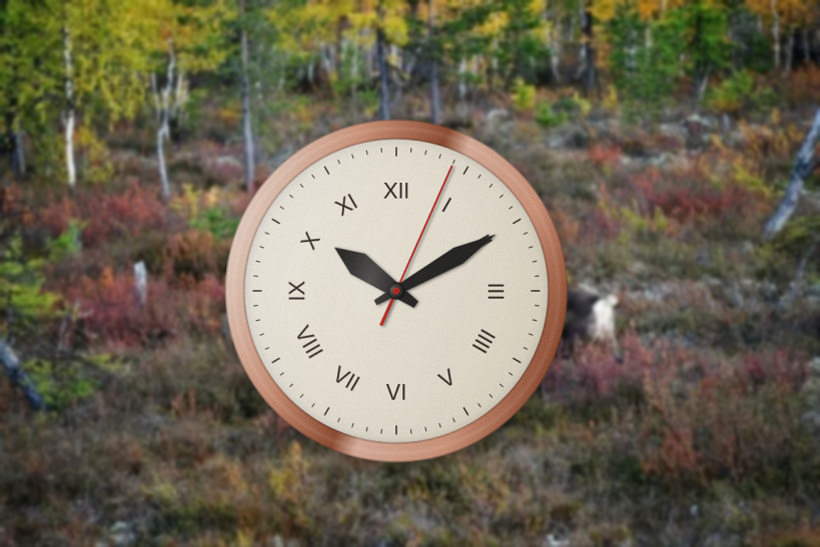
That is 10:10:04
